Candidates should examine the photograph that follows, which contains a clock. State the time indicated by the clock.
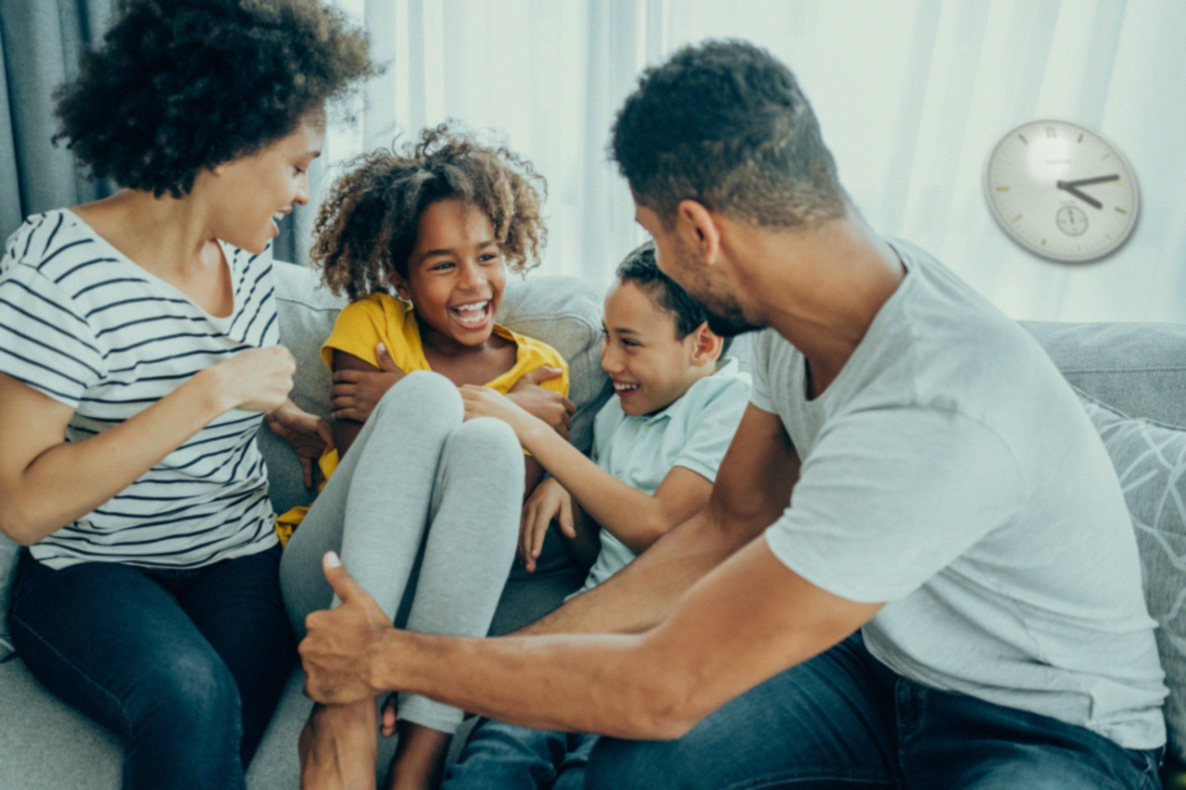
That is 4:14
